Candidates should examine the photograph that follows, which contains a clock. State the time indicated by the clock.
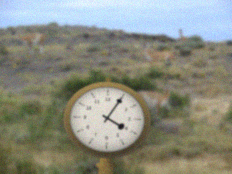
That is 4:05
